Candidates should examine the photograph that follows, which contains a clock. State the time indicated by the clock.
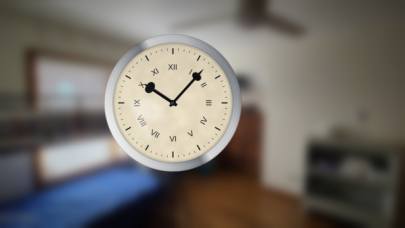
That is 10:07
